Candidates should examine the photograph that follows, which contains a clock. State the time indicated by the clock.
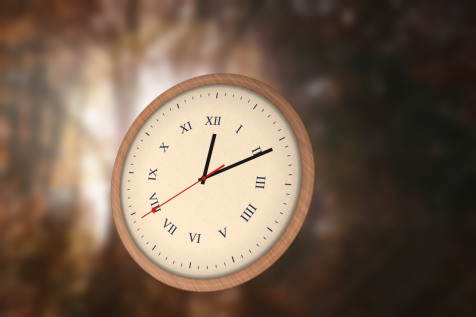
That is 12:10:39
